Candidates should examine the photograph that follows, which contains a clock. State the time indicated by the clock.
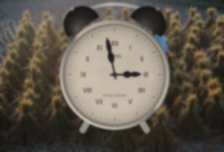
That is 2:58
